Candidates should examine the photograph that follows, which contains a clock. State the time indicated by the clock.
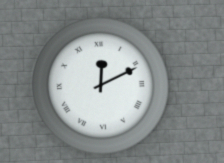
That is 12:11
